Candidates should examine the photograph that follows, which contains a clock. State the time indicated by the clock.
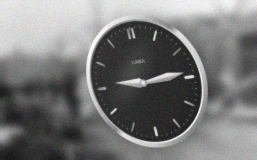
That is 9:14
